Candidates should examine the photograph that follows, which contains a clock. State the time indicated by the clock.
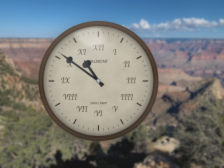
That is 10:51
